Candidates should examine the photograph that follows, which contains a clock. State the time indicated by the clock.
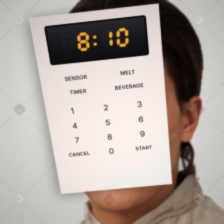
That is 8:10
